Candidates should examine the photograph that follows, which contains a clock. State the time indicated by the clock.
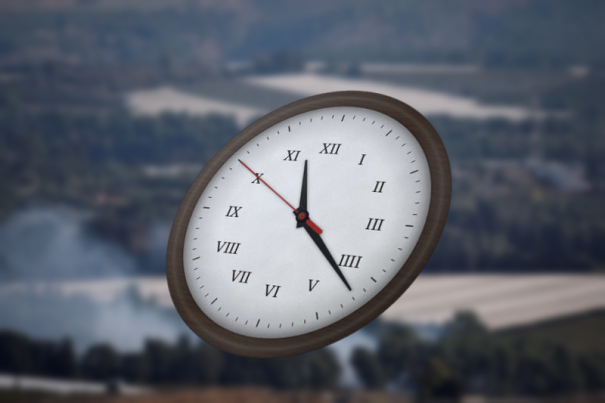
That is 11:21:50
